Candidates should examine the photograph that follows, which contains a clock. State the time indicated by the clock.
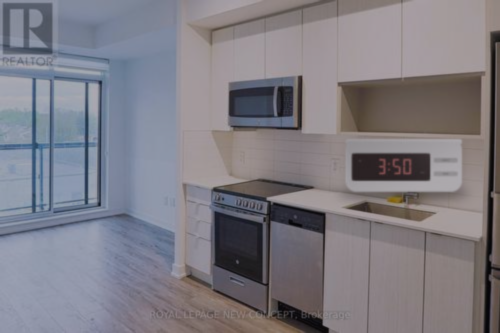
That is 3:50
